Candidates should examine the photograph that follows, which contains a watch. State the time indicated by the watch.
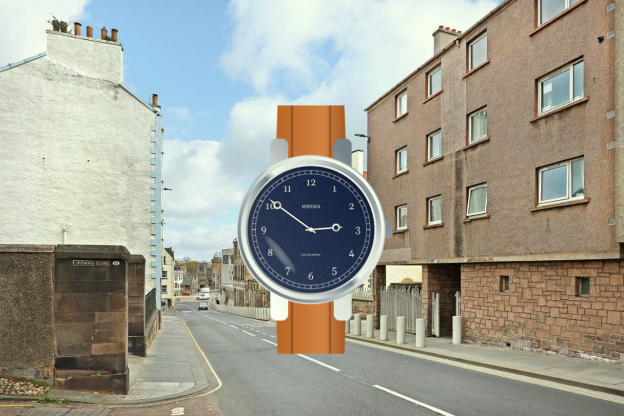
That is 2:51
